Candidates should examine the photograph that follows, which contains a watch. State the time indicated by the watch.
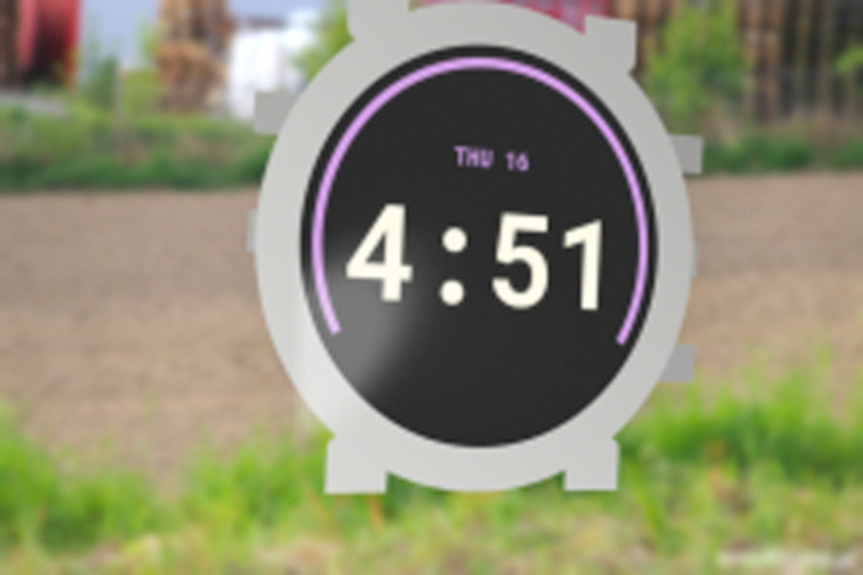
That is 4:51
